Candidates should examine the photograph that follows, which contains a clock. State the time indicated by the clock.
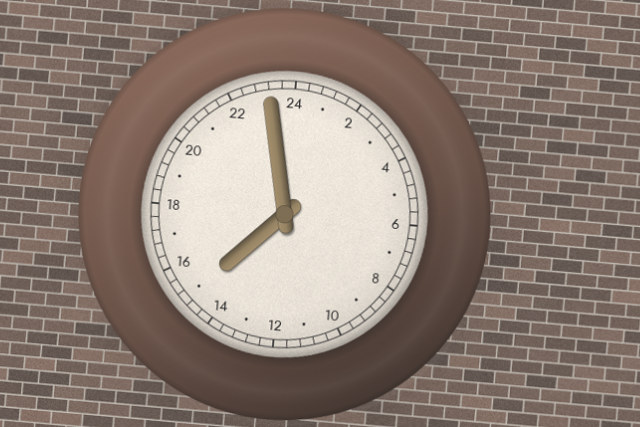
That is 14:58
